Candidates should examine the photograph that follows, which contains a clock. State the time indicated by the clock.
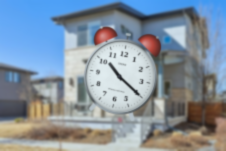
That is 10:20
